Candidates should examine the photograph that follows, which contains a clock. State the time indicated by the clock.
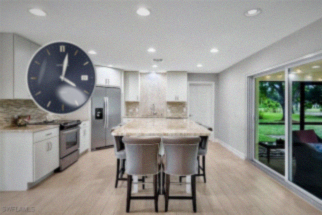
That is 4:02
